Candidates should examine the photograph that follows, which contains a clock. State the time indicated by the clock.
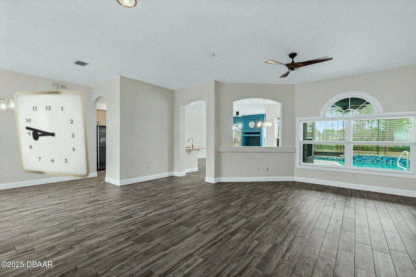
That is 8:47
